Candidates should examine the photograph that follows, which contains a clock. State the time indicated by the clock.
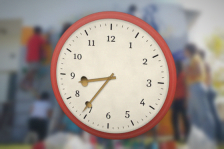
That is 8:36
